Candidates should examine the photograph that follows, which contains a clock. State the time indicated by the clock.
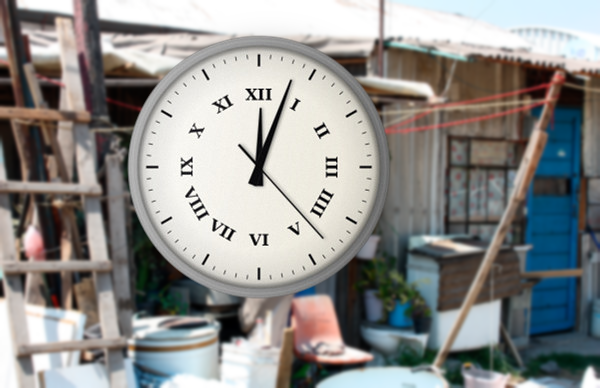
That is 12:03:23
